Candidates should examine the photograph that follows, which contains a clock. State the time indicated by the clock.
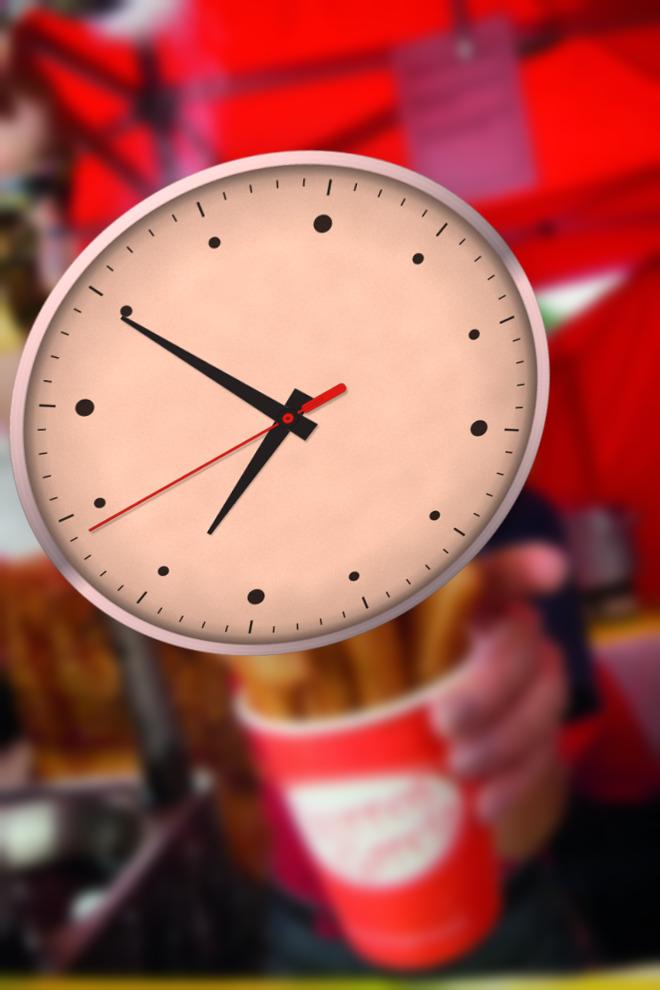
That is 6:49:39
